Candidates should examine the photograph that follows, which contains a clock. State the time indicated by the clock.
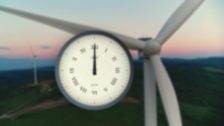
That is 12:00
